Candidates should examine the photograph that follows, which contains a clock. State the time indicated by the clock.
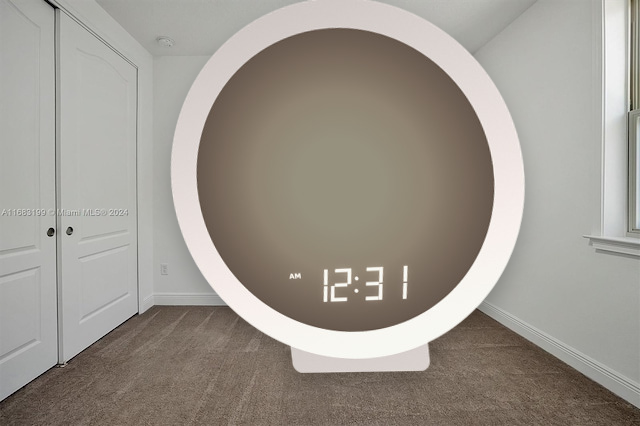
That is 12:31
